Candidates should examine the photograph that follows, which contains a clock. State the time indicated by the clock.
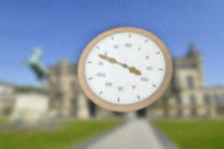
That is 3:48
